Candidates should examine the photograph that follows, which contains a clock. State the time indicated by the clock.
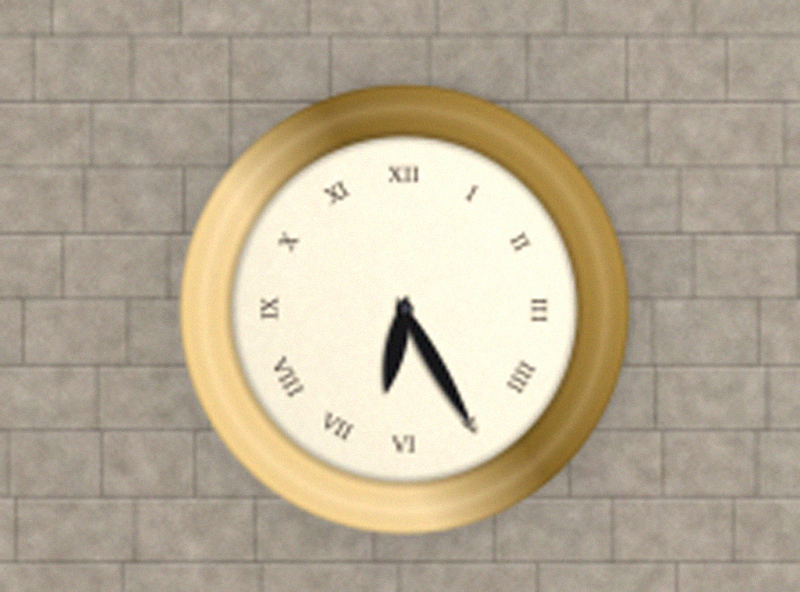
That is 6:25
